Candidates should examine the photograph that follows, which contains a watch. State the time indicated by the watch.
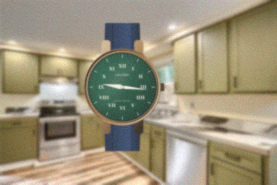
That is 9:16
